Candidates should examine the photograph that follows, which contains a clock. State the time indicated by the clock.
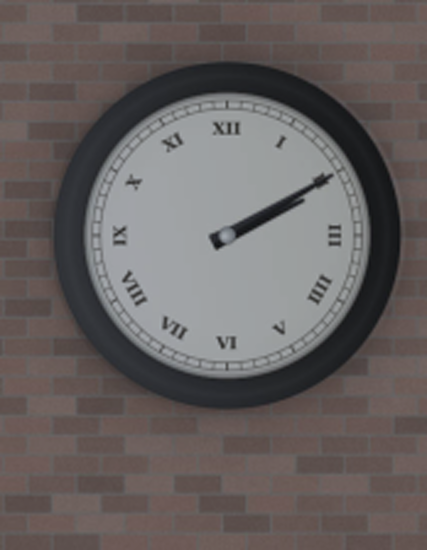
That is 2:10
